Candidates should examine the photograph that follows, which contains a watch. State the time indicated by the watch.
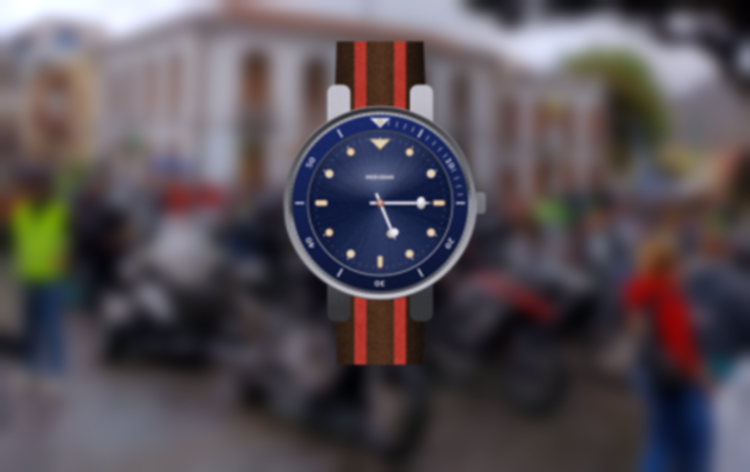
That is 5:15
